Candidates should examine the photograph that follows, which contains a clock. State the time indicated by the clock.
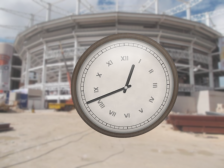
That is 12:42
